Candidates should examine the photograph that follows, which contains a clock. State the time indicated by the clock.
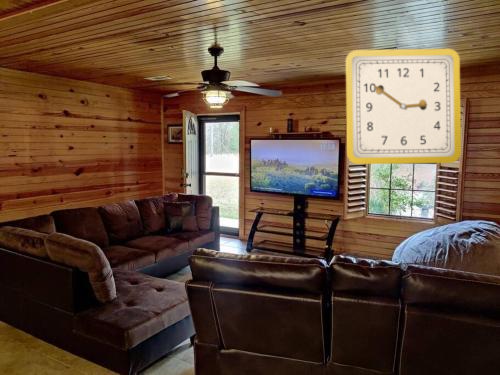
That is 2:51
